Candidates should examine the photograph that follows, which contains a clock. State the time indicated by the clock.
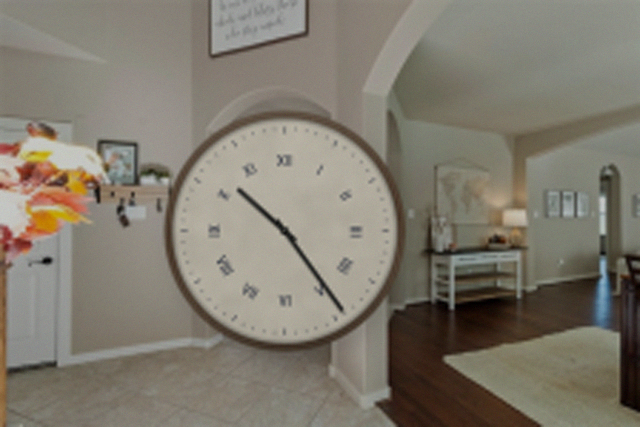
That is 10:24
